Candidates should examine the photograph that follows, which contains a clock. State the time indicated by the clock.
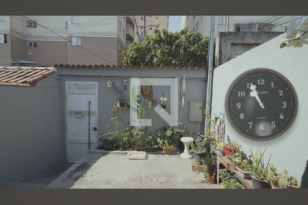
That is 10:56
